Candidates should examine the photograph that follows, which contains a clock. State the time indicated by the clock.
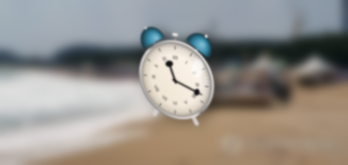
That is 11:18
